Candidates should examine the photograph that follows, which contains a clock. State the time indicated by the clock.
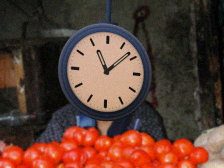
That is 11:08
